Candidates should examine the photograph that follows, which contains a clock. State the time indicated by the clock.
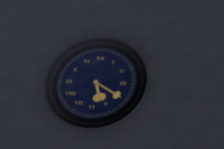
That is 5:20
